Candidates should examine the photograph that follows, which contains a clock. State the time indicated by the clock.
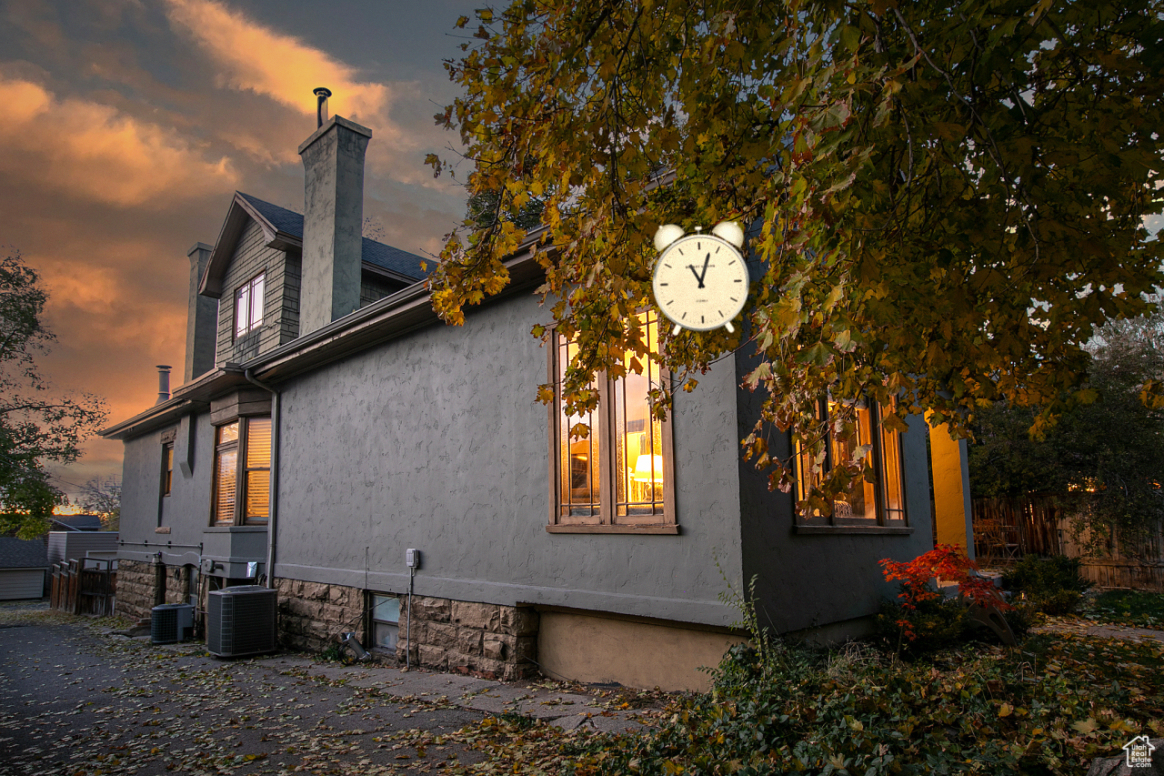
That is 11:03
